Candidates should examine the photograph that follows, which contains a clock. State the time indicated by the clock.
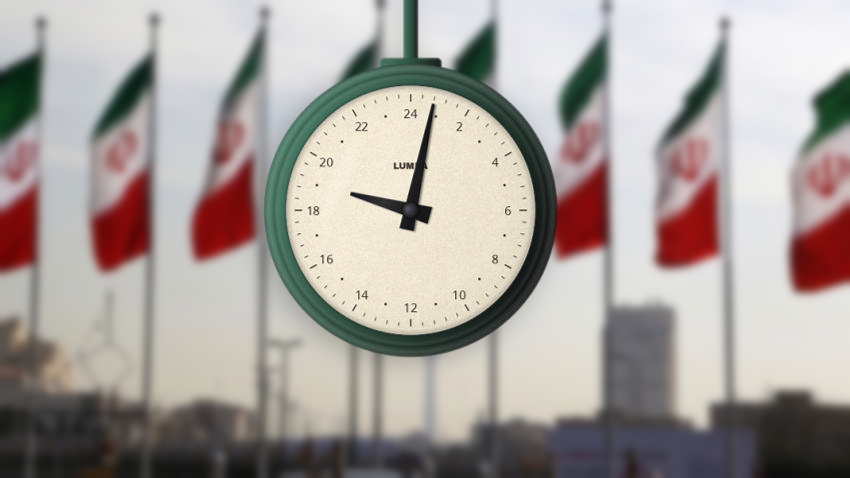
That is 19:02
